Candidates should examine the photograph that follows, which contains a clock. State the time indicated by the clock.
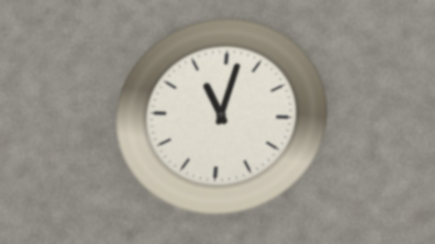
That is 11:02
